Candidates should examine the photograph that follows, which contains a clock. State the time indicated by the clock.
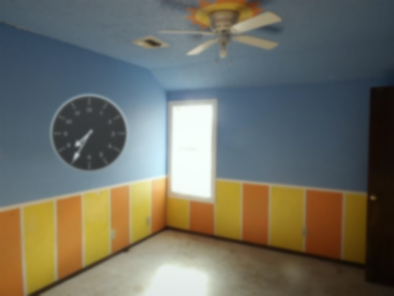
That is 7:35
